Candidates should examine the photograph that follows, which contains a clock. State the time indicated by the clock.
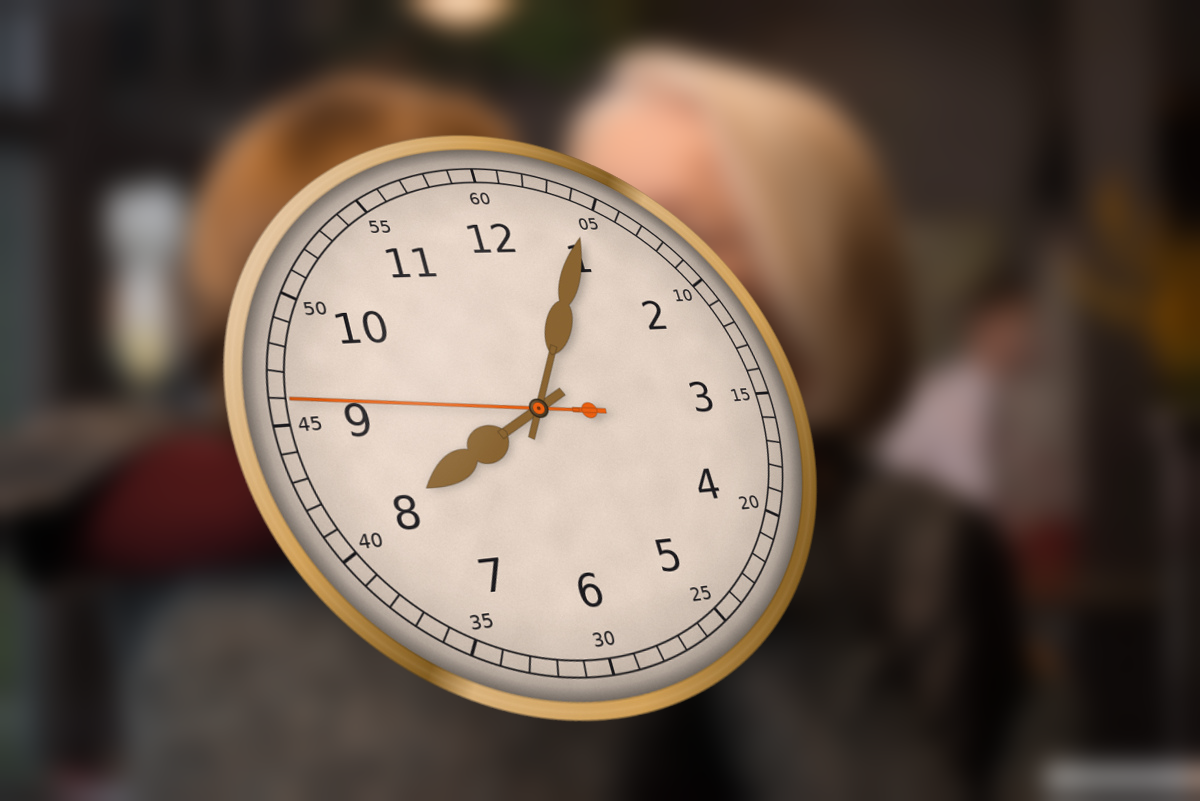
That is 8:04:46
